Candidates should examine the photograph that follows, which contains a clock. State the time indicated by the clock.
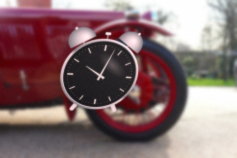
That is 10:03
